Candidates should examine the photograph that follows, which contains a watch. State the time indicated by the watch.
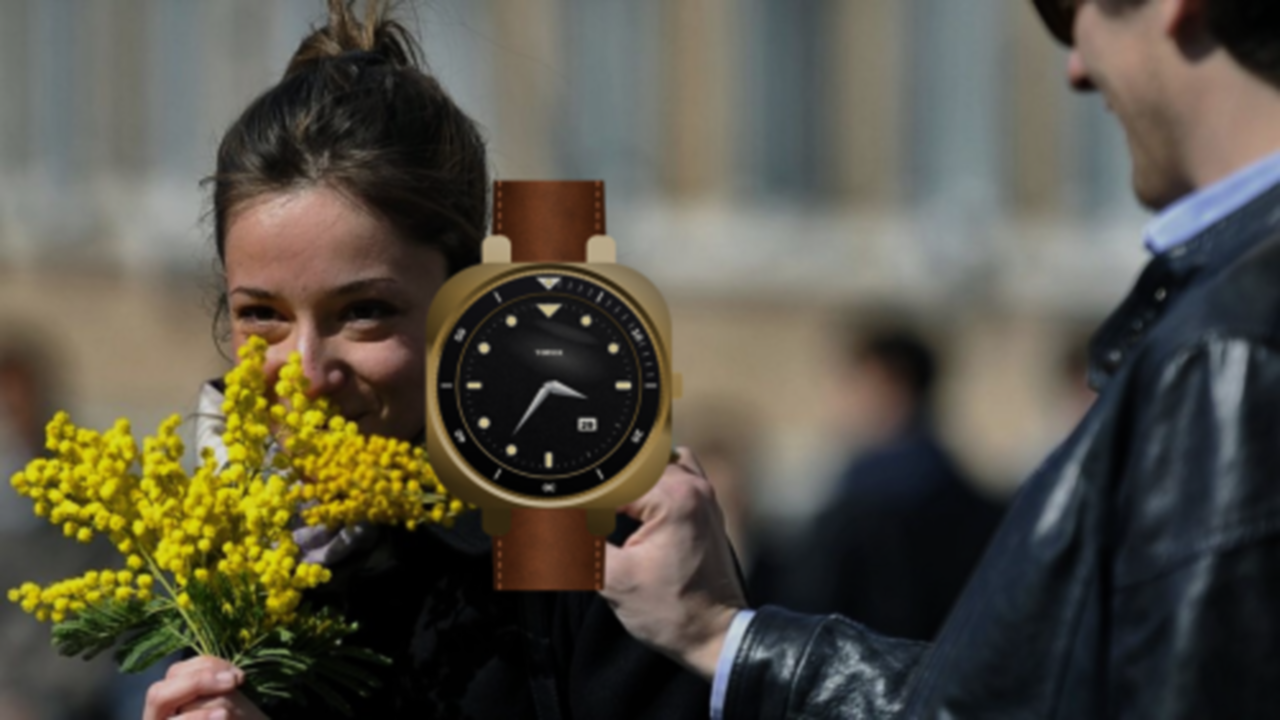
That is 3:36
